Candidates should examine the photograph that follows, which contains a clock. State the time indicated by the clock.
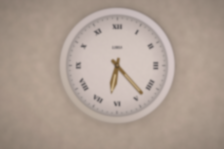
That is 6:23
